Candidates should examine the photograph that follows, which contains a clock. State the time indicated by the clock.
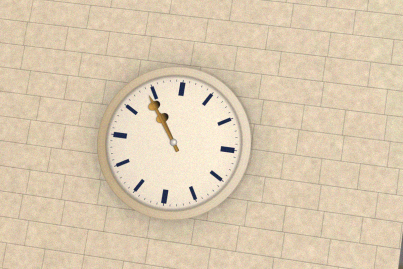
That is 10:54
